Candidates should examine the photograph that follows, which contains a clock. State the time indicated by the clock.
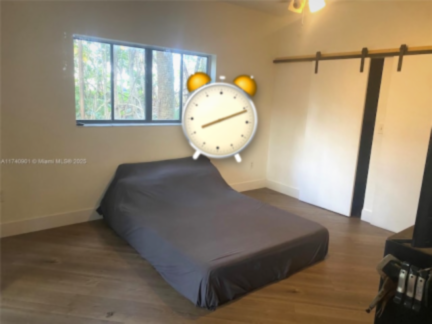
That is 8:11
